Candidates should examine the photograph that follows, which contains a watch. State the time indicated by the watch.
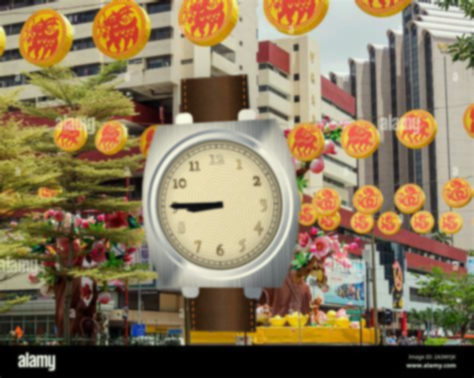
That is 8:45
